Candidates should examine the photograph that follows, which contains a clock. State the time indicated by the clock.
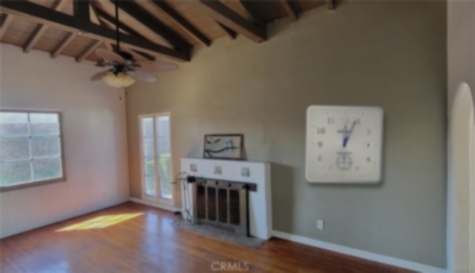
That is 12:04
